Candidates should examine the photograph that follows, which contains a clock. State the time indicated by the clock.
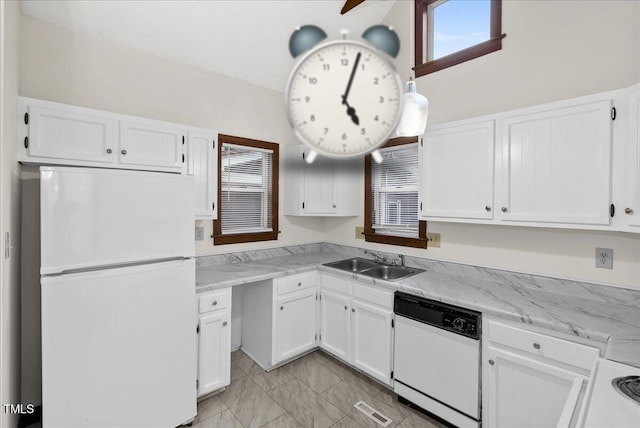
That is 5:03
